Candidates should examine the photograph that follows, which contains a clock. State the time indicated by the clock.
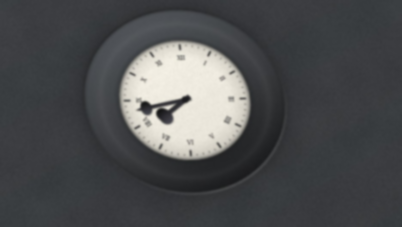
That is 7:43
